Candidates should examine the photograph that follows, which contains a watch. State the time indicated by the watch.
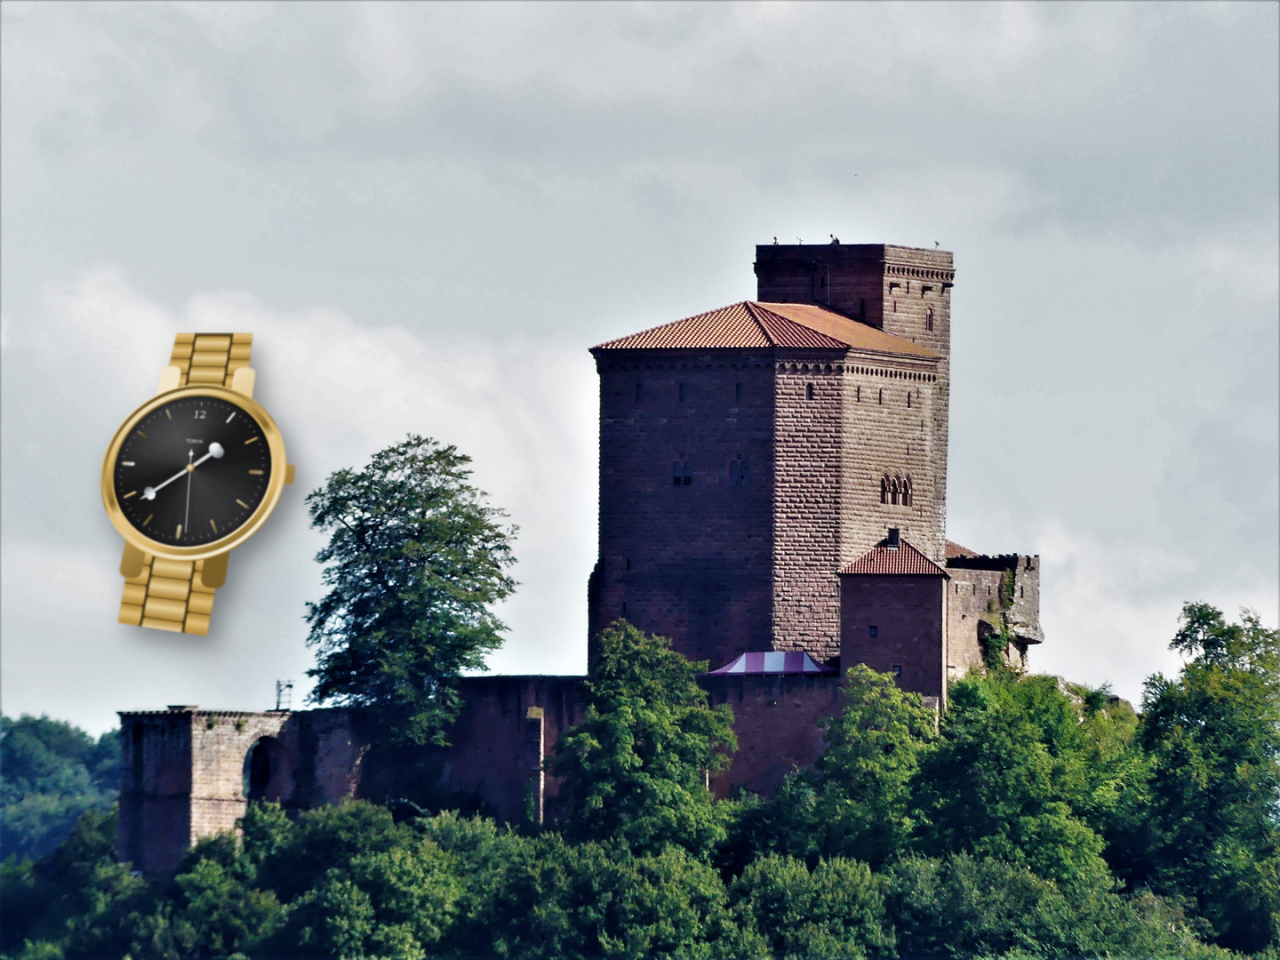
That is 1:38:29
